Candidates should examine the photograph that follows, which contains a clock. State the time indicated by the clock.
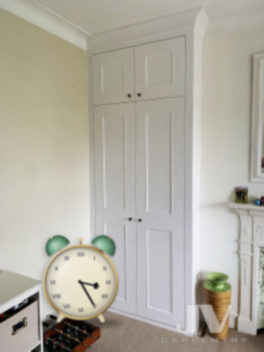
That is 3:25
